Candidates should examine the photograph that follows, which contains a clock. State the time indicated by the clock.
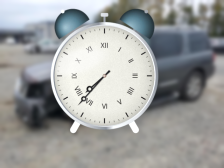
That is 7:37
